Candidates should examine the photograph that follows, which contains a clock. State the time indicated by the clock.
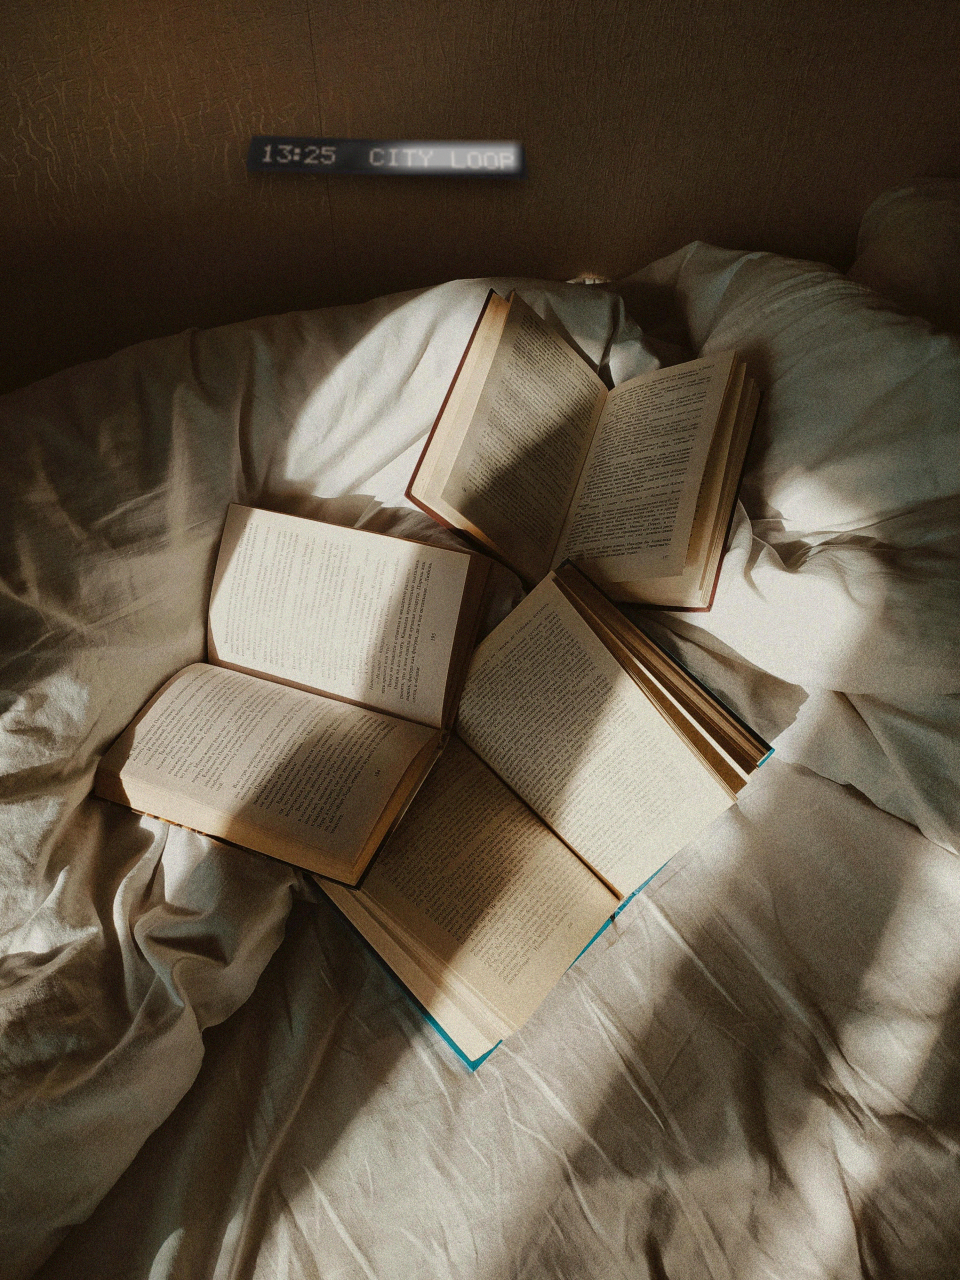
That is 13:25
